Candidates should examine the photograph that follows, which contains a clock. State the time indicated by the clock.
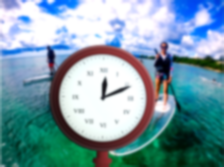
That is 12:11
